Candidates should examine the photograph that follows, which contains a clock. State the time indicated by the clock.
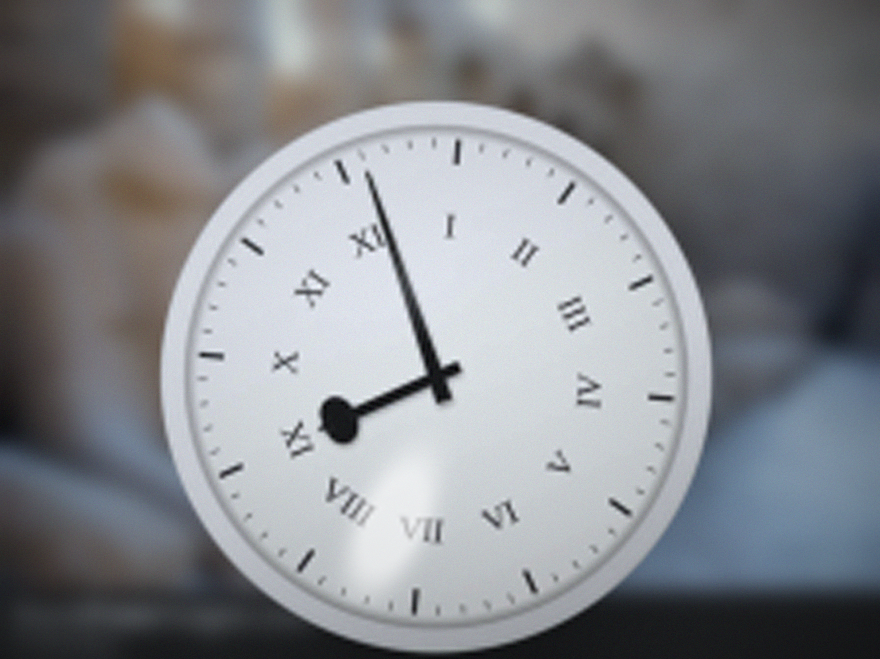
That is 9:01
